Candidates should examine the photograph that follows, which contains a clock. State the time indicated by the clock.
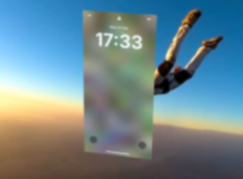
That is 17:33
